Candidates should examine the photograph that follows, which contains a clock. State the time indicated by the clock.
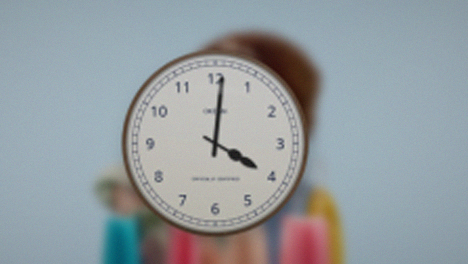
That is 4:01
